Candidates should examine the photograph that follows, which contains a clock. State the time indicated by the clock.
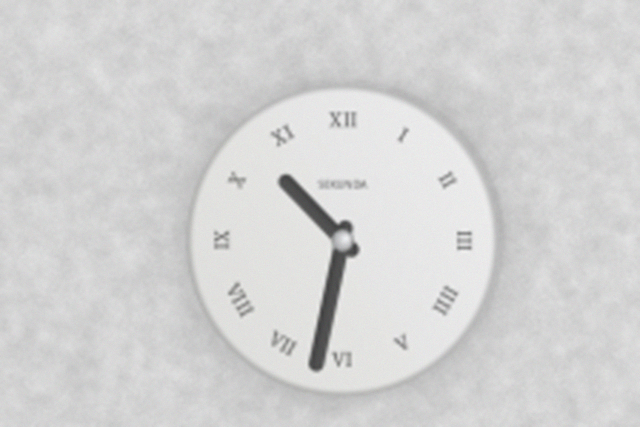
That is 10:32
